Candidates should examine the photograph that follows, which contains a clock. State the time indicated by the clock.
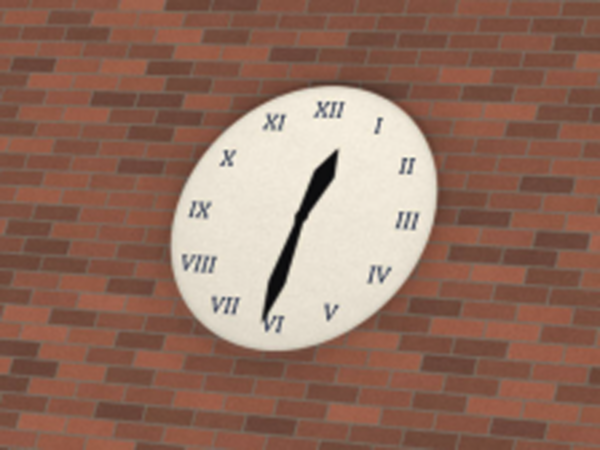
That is 12:31
